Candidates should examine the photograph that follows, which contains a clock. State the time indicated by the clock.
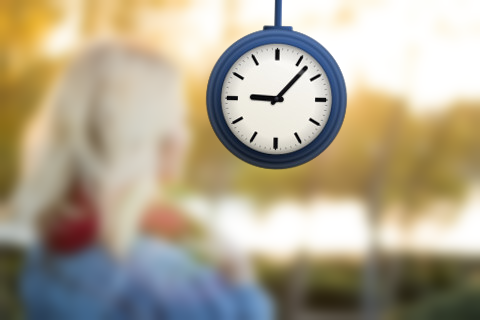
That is 9:07
